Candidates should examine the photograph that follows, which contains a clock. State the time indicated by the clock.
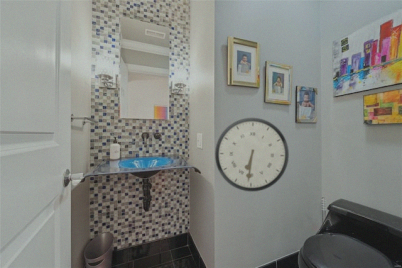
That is 6:31
